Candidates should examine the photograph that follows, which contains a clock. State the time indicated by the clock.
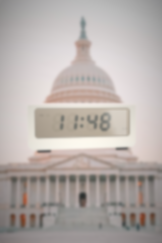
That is 11:48
